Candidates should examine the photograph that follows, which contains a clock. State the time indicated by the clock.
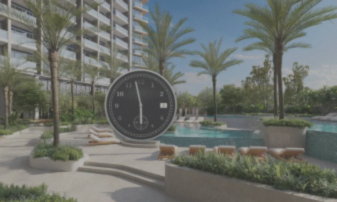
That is 5:58
